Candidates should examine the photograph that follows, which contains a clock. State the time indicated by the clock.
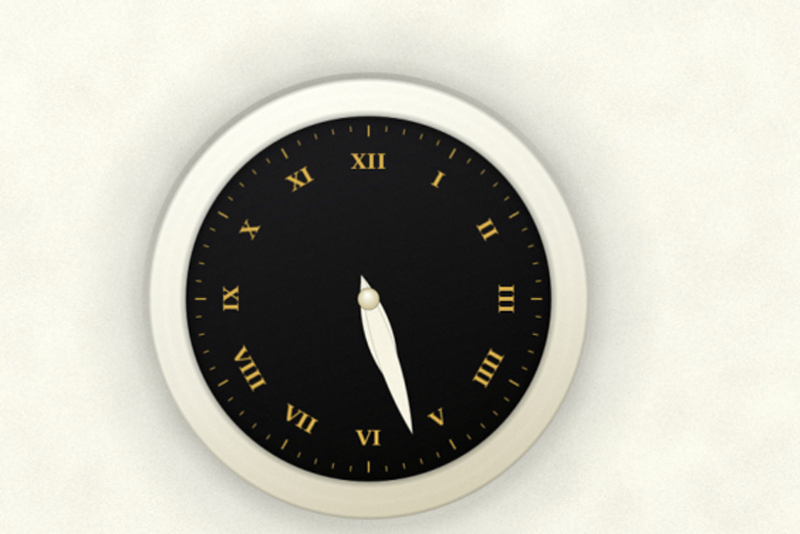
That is 5:27
